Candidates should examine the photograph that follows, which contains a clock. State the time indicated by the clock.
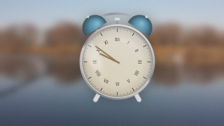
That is 9:51
